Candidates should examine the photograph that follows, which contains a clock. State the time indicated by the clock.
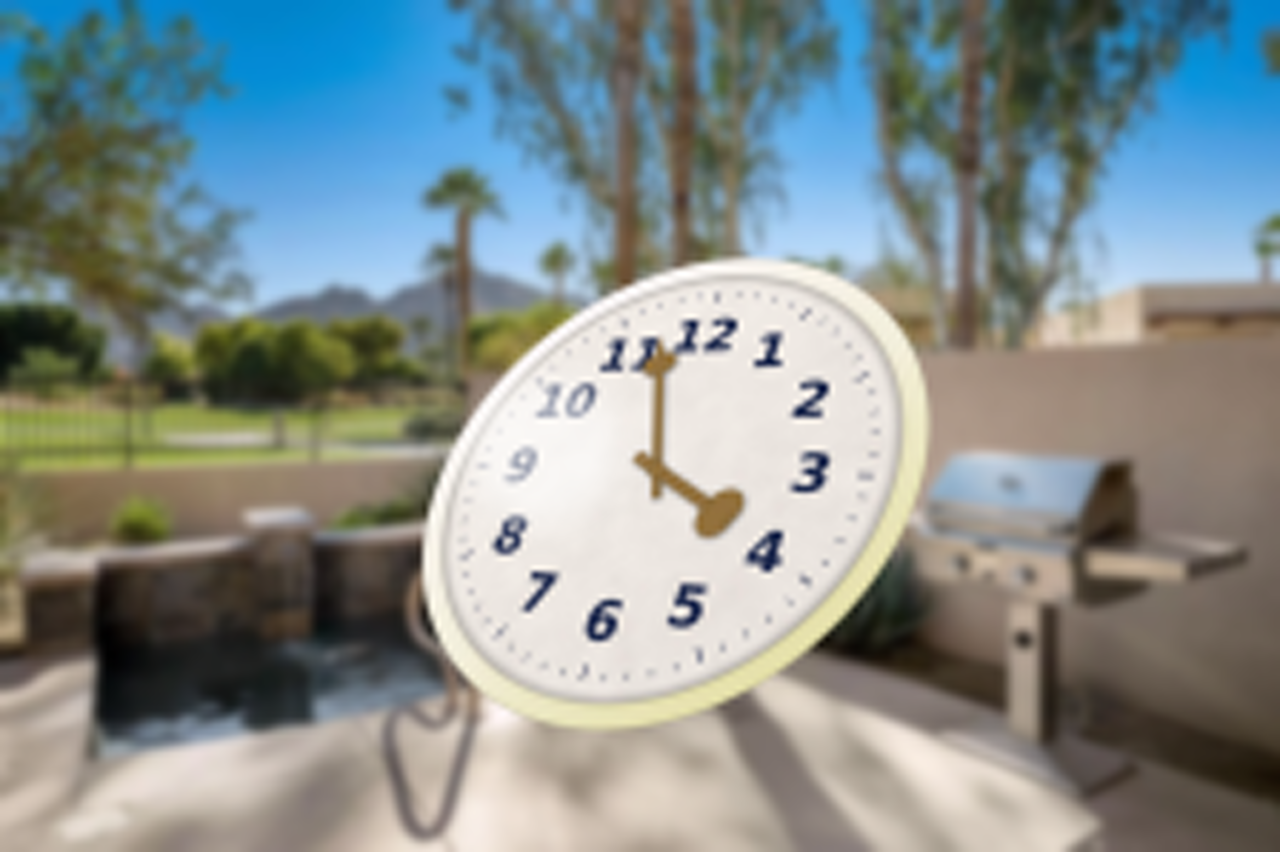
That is 3:57
